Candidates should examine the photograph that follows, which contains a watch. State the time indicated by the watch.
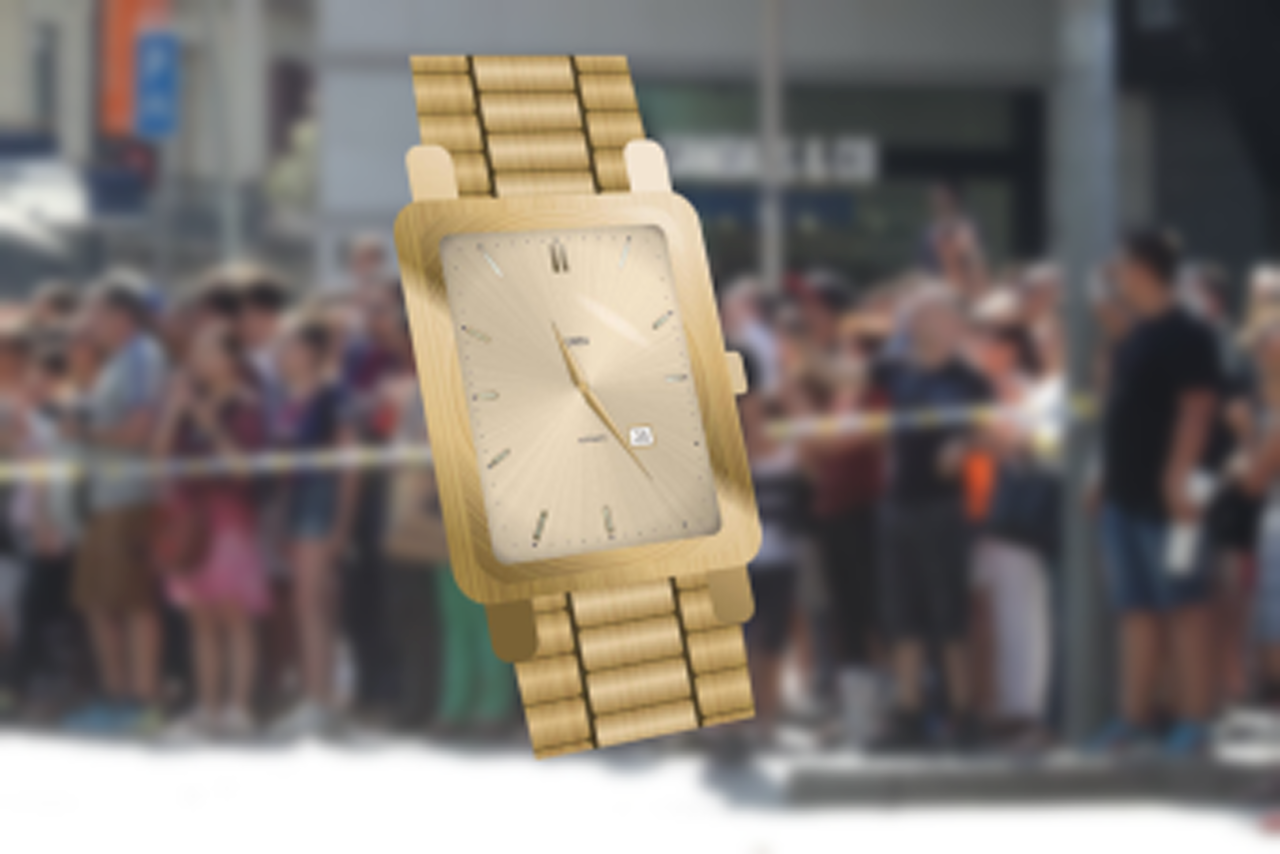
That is 11:25
